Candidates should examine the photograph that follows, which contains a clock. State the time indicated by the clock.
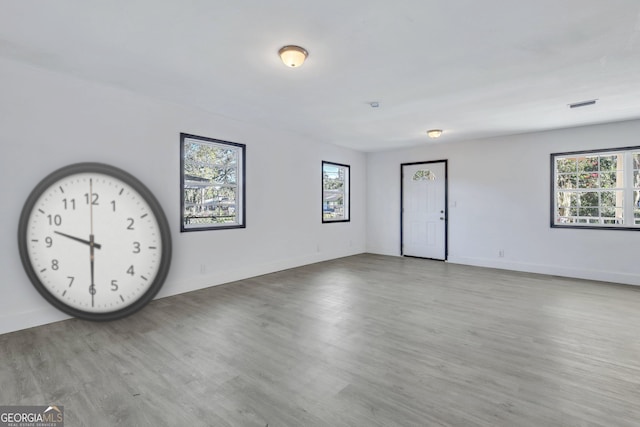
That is 9:30:00
